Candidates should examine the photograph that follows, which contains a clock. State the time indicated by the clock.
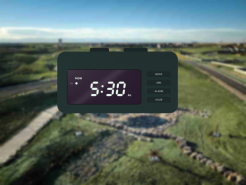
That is 5:30
